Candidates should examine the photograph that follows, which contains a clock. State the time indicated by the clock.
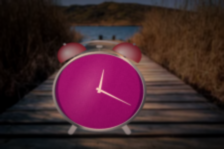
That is 12:20
